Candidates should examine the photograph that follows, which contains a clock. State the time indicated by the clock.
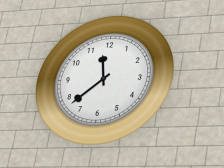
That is 11:38
